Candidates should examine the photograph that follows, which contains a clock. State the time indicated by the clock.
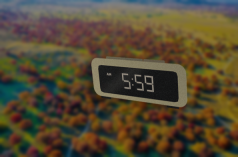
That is 5:59
